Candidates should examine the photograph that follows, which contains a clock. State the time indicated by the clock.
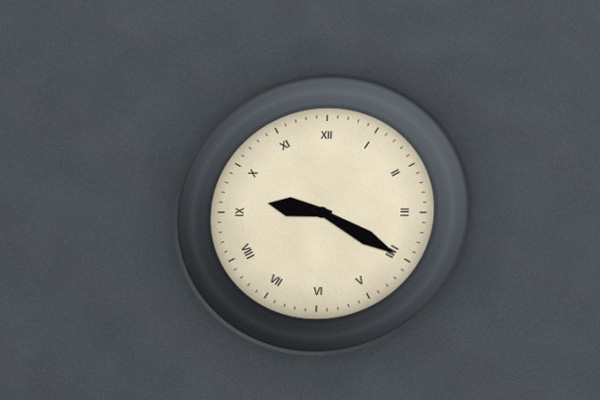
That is 9:20
